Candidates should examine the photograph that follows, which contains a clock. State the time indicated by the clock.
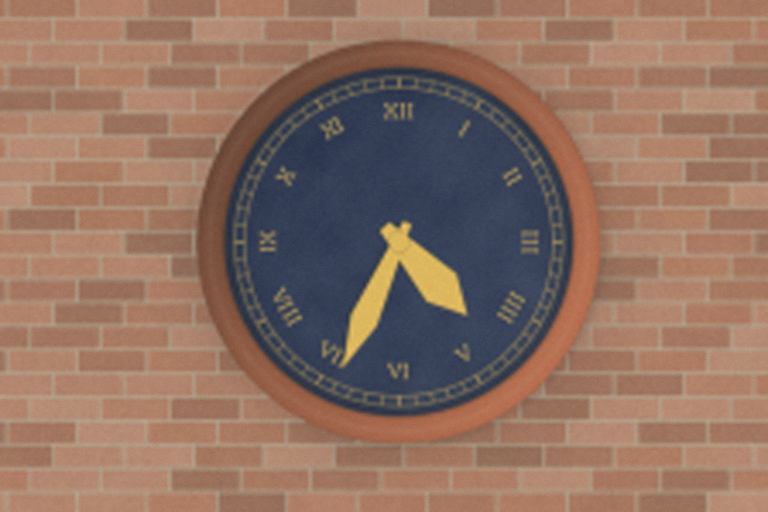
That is 4:34
